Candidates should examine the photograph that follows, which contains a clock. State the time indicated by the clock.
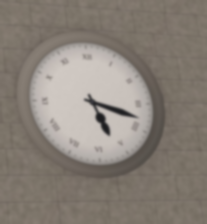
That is 5:18
